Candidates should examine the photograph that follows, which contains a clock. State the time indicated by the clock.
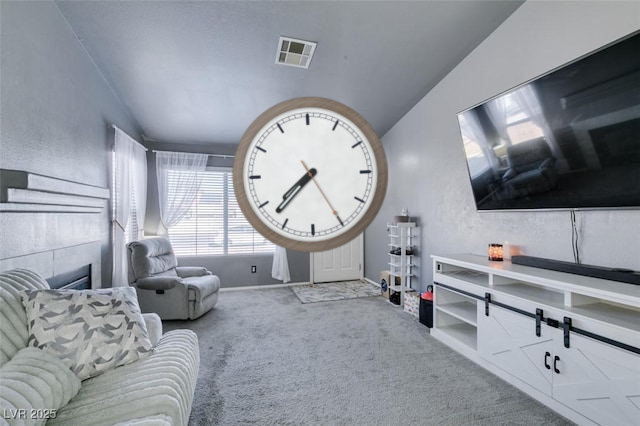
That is 7:37:25
